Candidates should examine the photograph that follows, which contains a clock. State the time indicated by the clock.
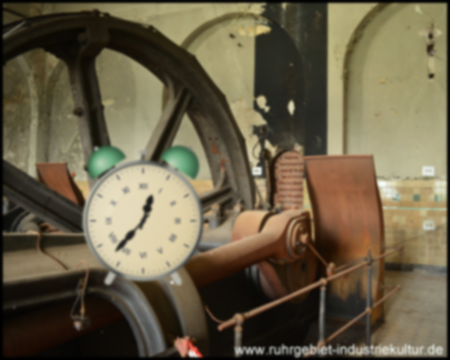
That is 12:37
